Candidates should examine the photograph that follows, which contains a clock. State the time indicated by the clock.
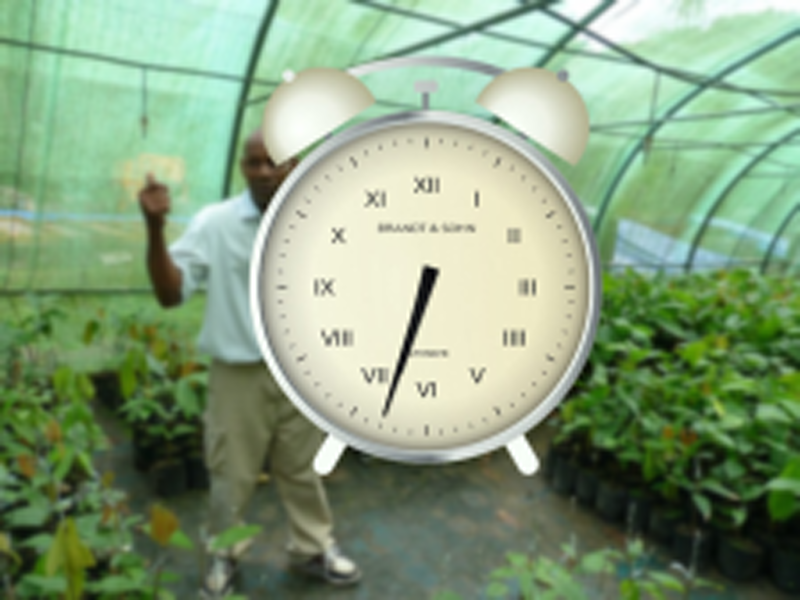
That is 6:33
